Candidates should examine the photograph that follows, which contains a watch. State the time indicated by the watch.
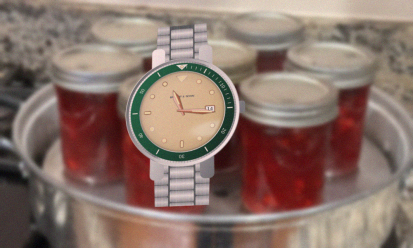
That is 11:16
